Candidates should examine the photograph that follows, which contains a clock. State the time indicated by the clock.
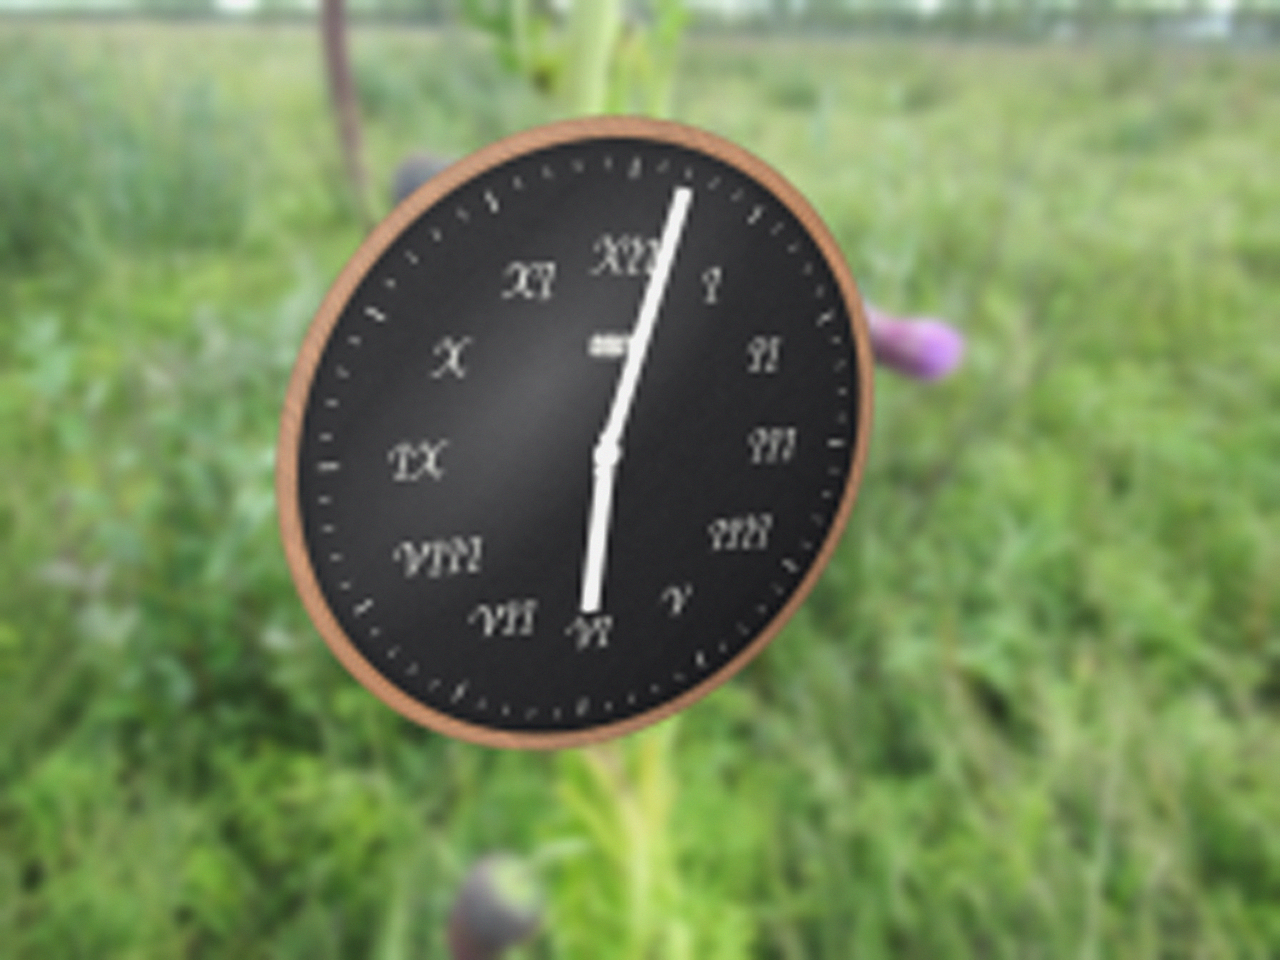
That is 6:02
